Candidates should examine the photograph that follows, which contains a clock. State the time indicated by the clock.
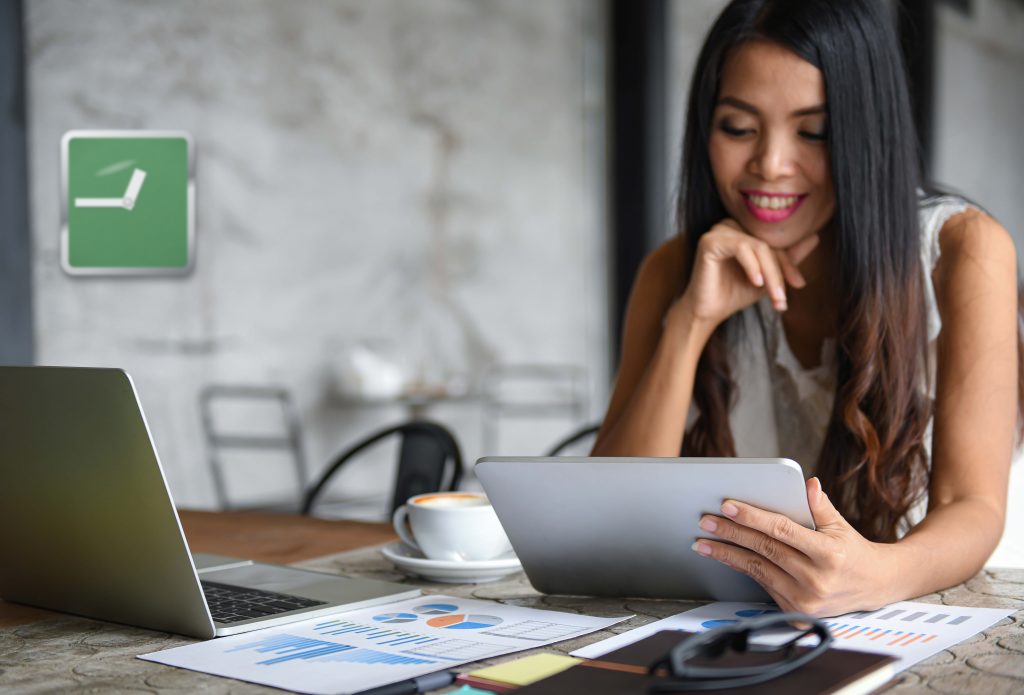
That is 12:45
